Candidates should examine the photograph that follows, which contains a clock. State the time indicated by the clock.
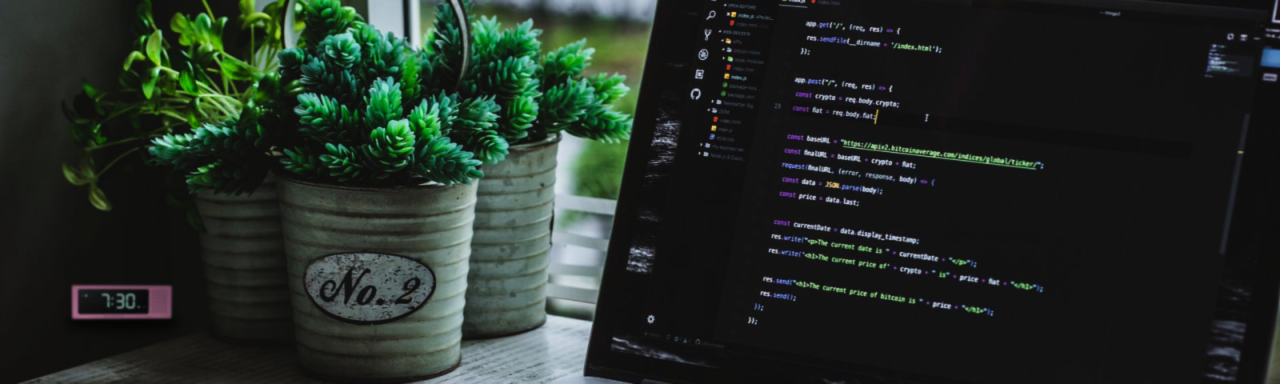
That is 7:30
